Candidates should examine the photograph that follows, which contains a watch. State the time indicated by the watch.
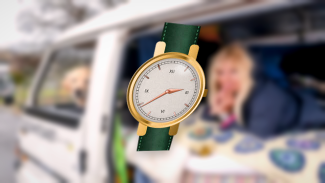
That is 2:39
